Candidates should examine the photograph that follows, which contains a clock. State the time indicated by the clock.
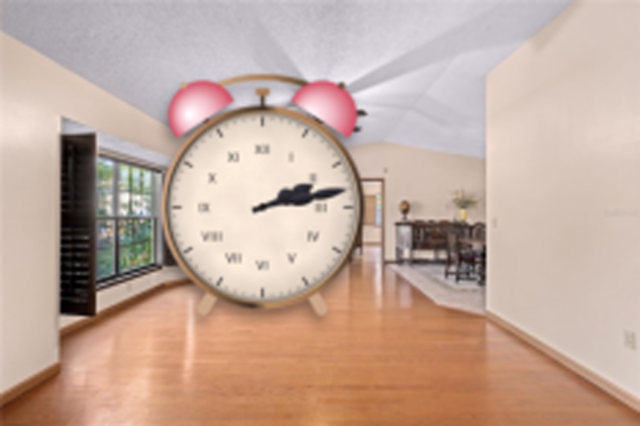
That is 2:13
